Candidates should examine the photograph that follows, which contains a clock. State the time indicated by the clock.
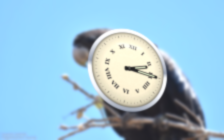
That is 2:15
